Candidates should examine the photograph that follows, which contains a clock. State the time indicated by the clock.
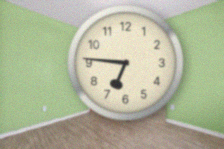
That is 6:46
